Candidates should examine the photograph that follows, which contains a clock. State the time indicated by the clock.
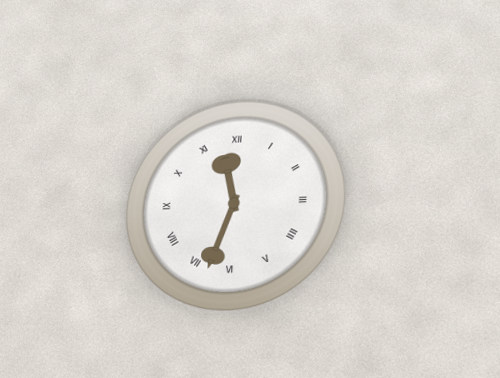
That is 11:33
